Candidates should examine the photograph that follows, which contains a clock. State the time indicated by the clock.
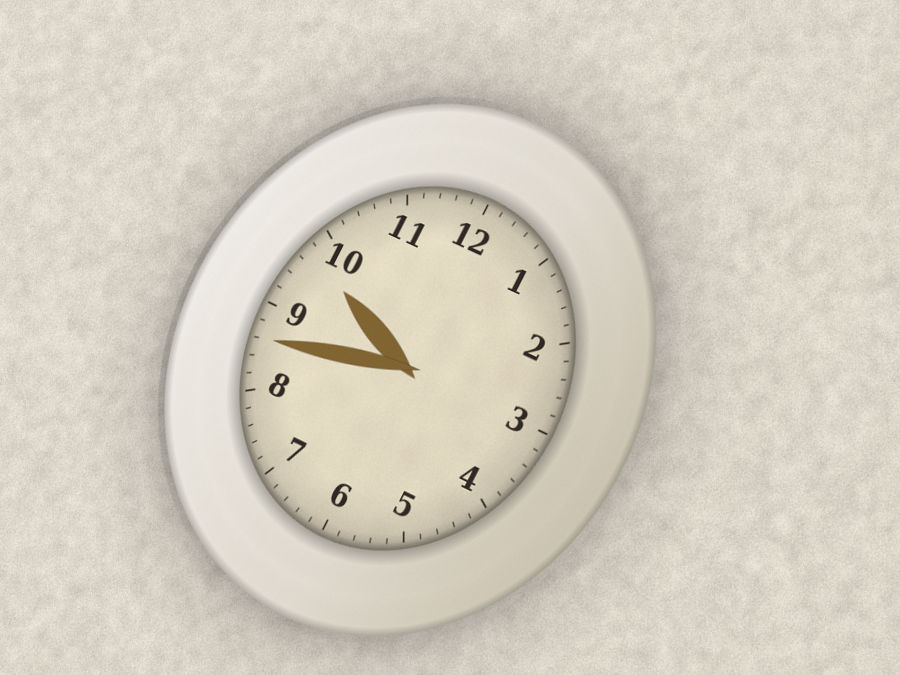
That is 9:43
